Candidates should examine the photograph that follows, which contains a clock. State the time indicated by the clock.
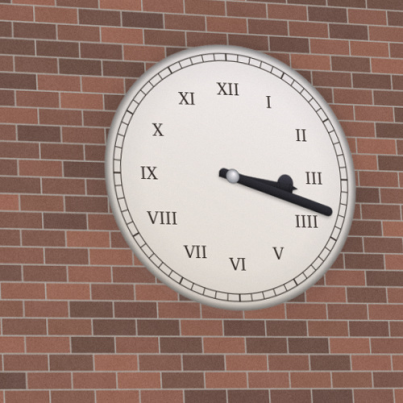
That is 3:18
